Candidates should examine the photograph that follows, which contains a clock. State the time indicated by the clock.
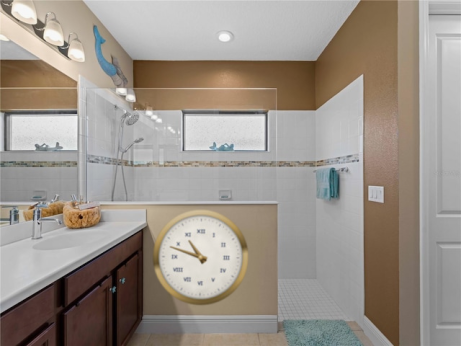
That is 10:48
